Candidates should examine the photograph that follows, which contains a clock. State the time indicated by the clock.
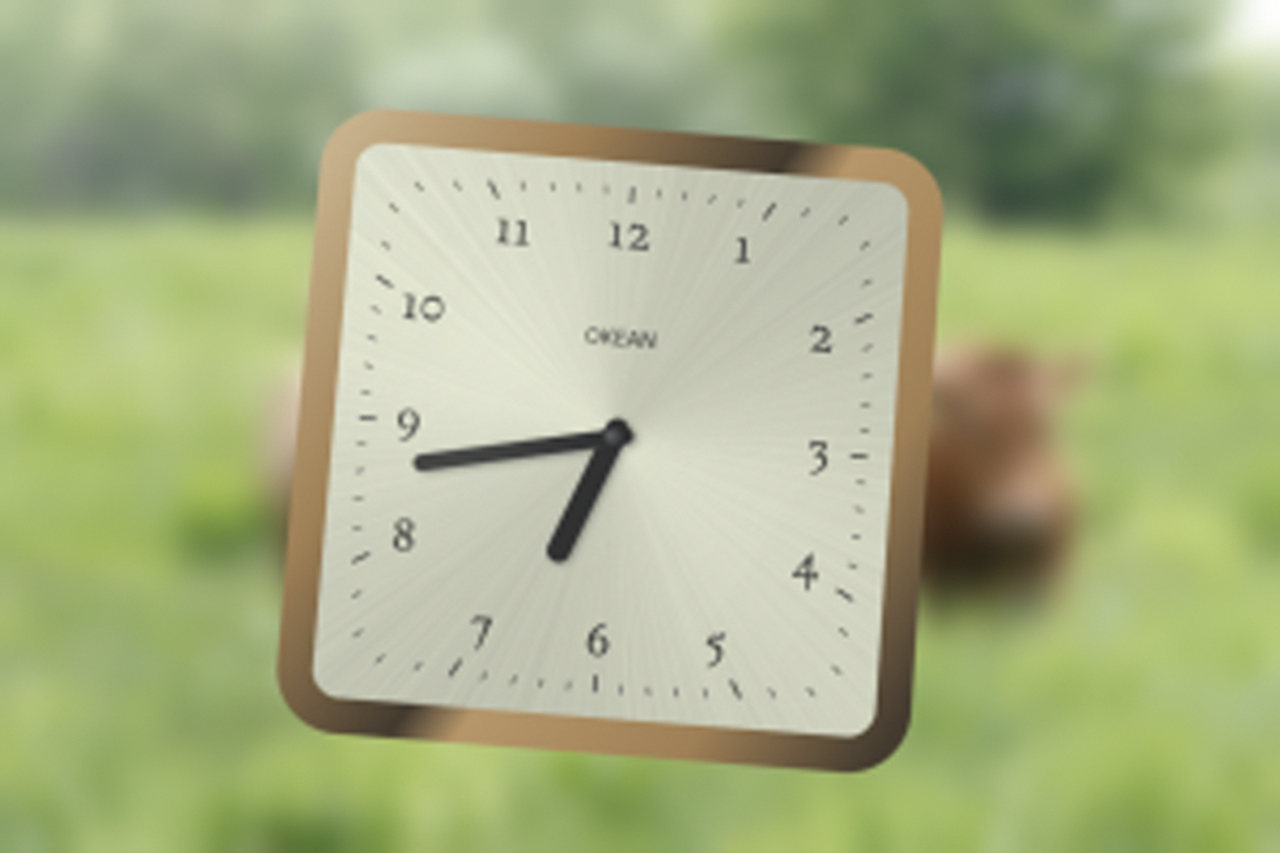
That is 6:43
